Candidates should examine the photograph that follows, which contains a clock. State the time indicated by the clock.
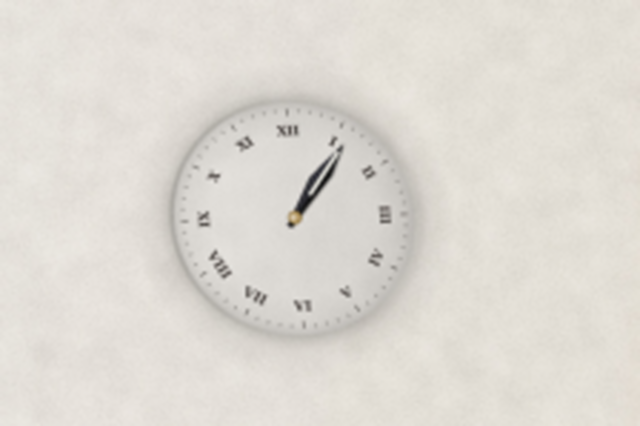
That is 1:06
